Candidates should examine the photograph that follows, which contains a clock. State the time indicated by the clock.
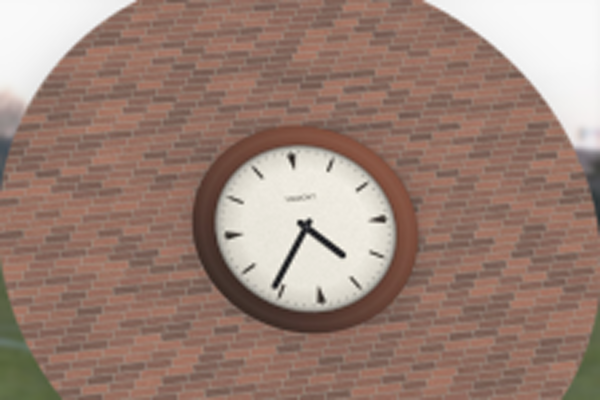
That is 4:36
